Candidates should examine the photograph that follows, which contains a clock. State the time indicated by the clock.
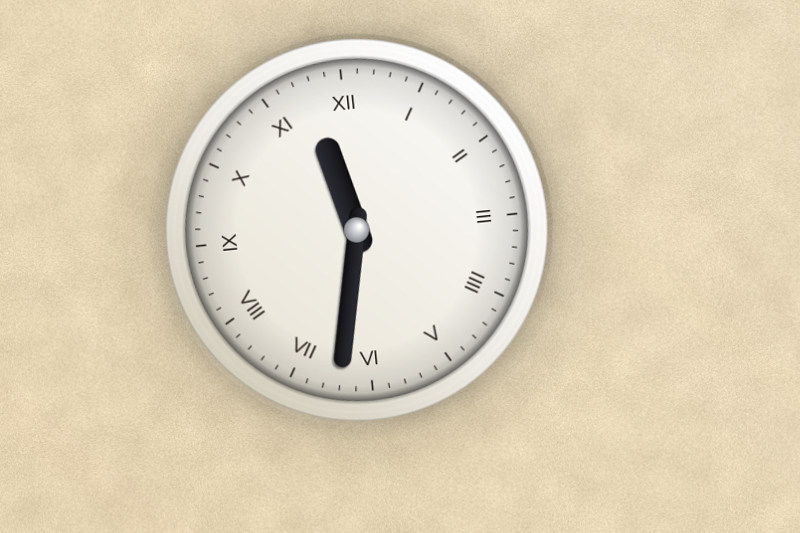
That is 11:32
